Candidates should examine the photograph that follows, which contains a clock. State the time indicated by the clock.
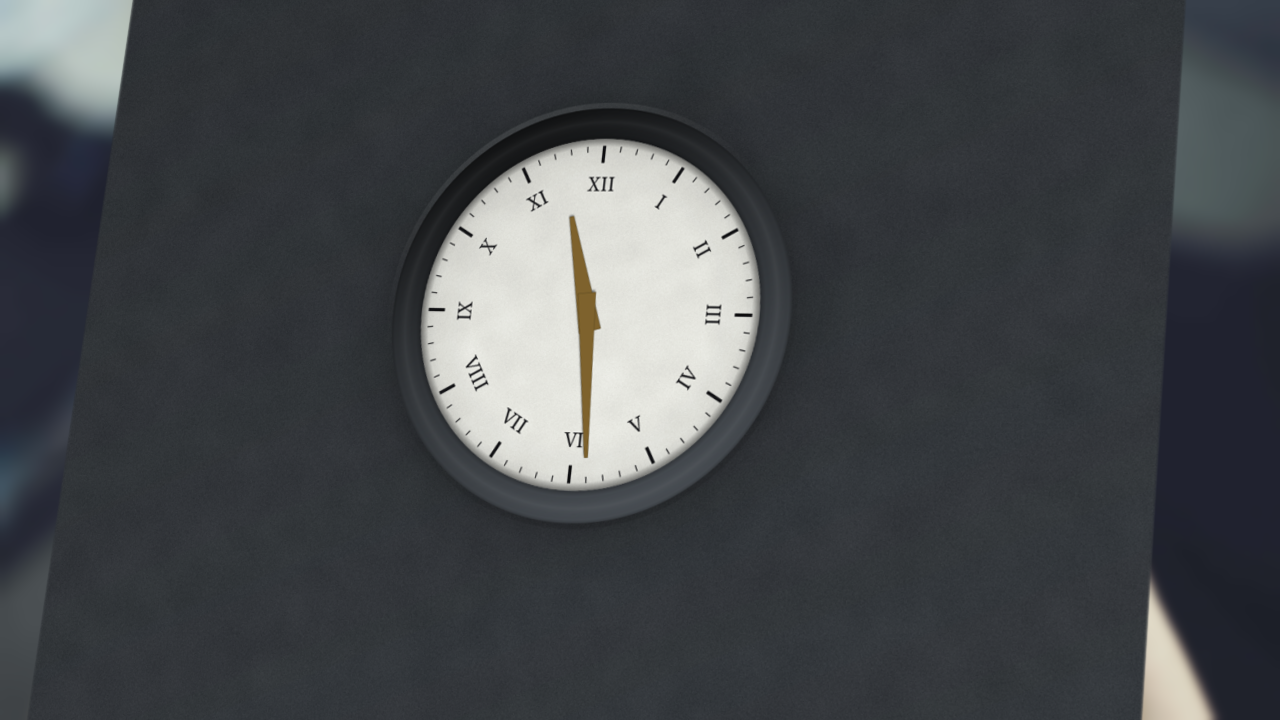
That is 11:29
